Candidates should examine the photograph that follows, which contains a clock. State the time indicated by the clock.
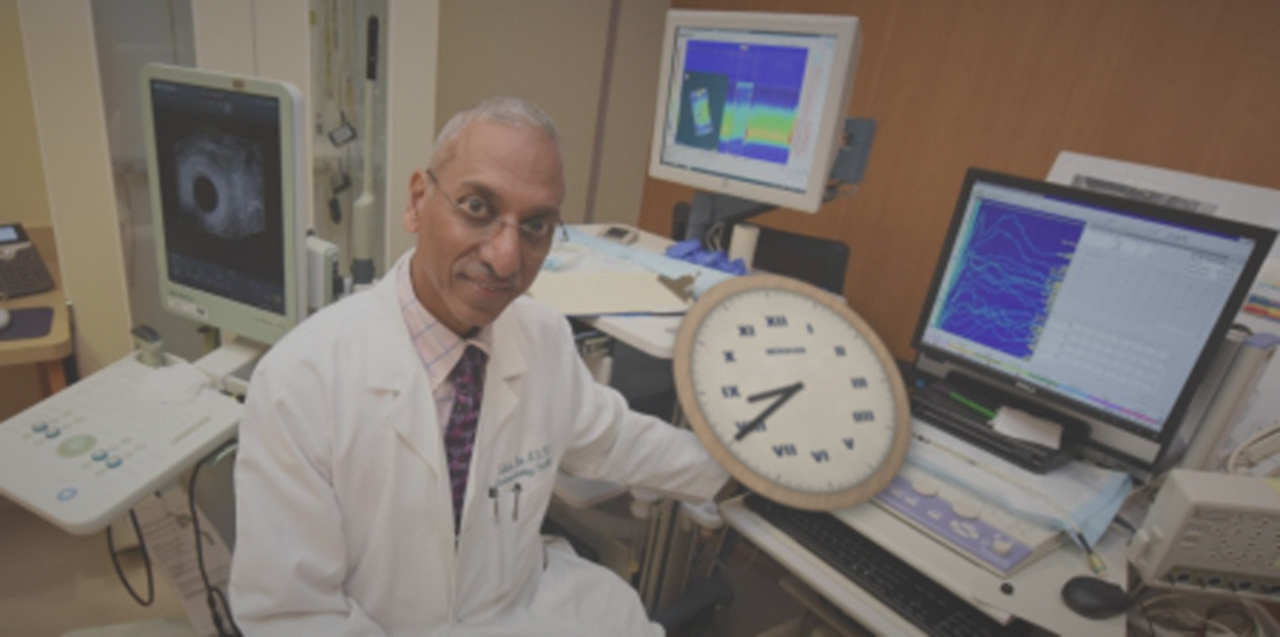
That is 8:40
